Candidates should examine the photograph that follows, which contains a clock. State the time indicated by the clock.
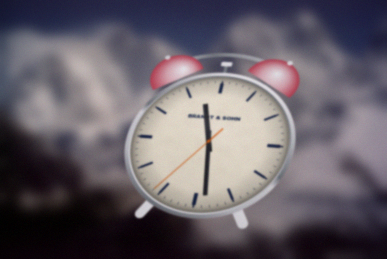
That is 11:28:36
